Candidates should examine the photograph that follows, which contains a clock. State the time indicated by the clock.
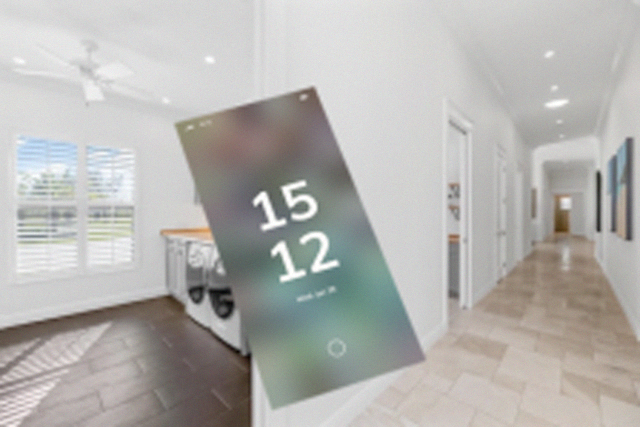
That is 15:12
